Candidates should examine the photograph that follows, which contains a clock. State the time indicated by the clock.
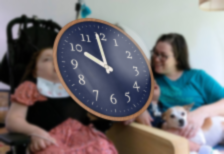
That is 9:59
